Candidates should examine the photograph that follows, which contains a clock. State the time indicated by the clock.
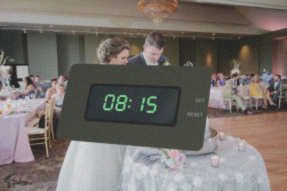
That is 8:15
